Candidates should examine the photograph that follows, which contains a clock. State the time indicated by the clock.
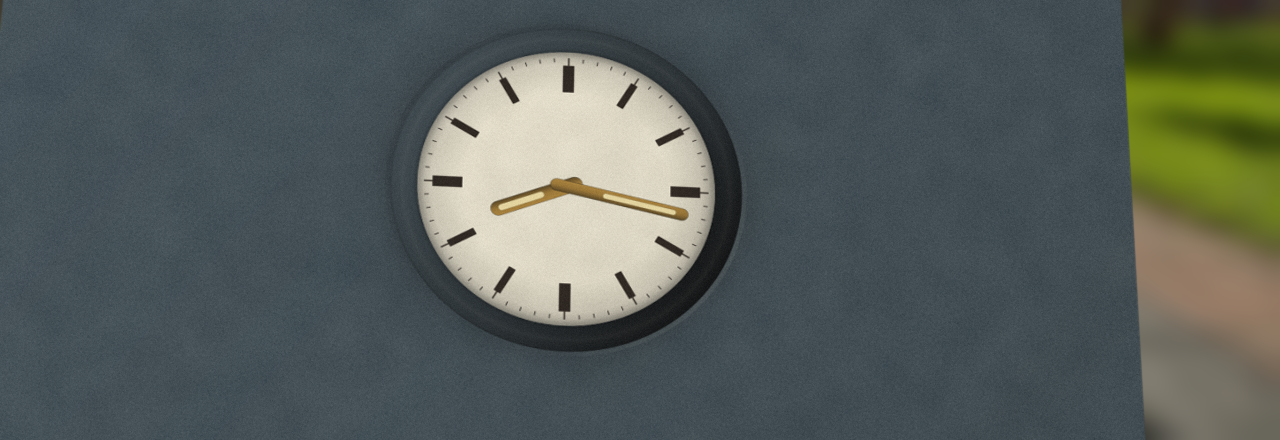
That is 8:17
